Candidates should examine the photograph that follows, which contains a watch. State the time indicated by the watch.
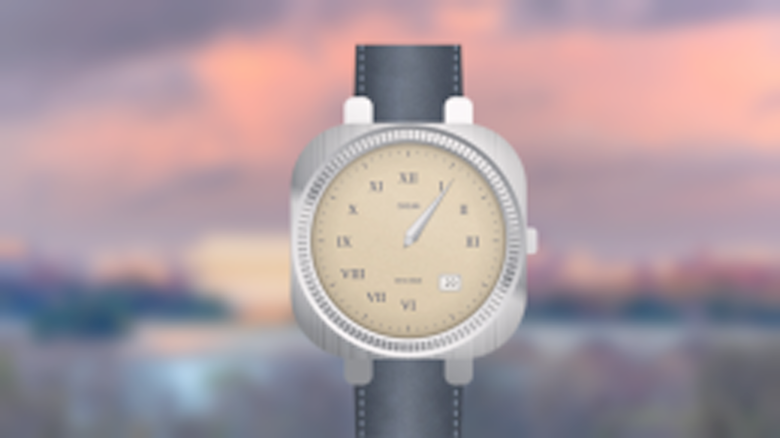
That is 1:06
